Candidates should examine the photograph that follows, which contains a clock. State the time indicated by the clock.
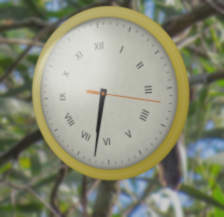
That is 6:32:17
